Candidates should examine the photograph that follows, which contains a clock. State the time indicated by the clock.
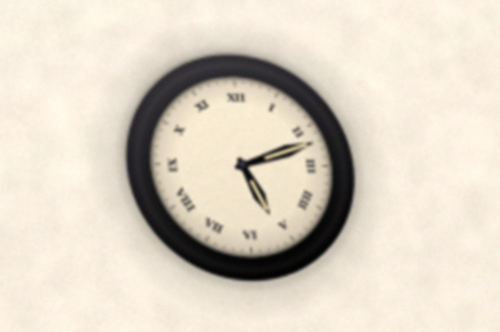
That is 5:12
